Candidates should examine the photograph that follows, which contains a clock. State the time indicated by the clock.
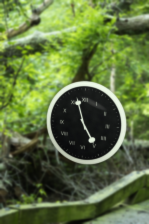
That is 4:57
